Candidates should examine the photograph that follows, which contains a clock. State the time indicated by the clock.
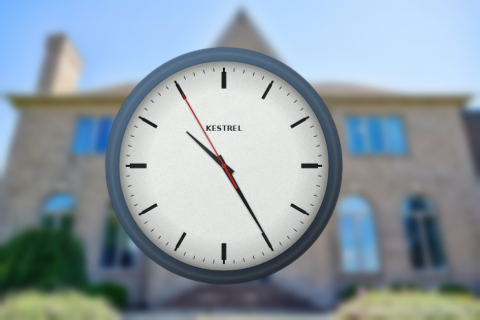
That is 10:24:55
